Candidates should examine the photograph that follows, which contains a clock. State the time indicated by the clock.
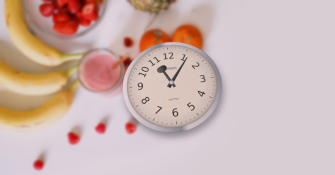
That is 11:06
